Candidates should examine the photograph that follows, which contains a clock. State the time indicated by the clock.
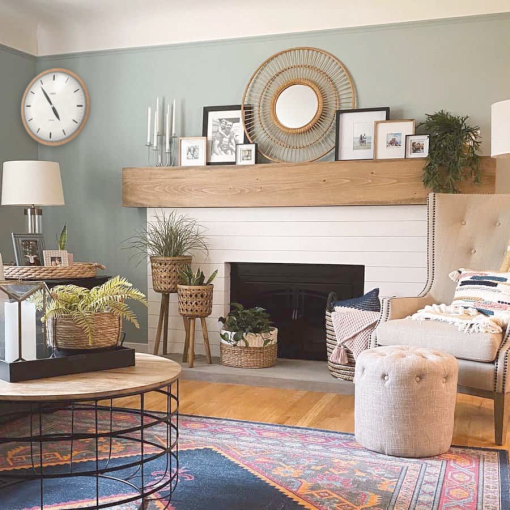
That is 4:54
